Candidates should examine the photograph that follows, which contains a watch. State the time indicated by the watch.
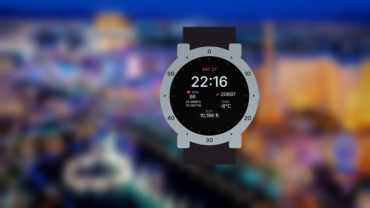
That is 22:16
